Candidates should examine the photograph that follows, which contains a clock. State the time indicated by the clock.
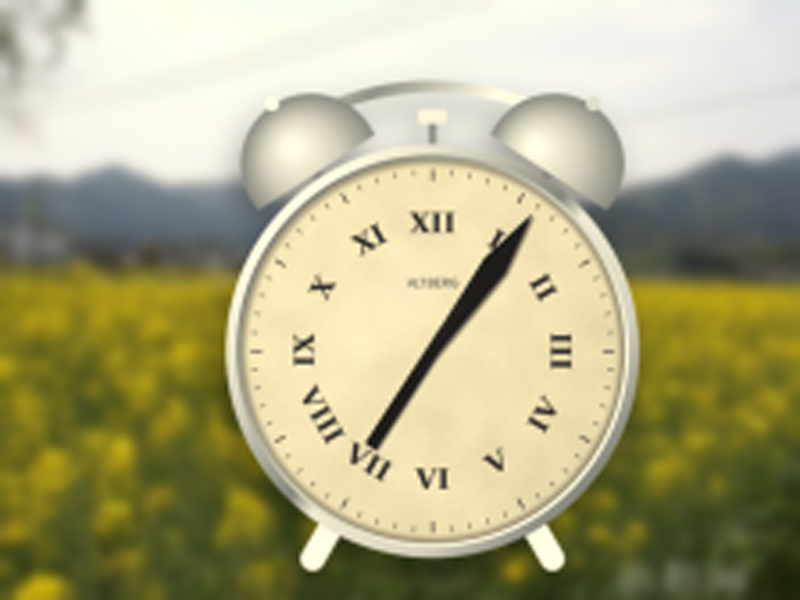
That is 7:06
